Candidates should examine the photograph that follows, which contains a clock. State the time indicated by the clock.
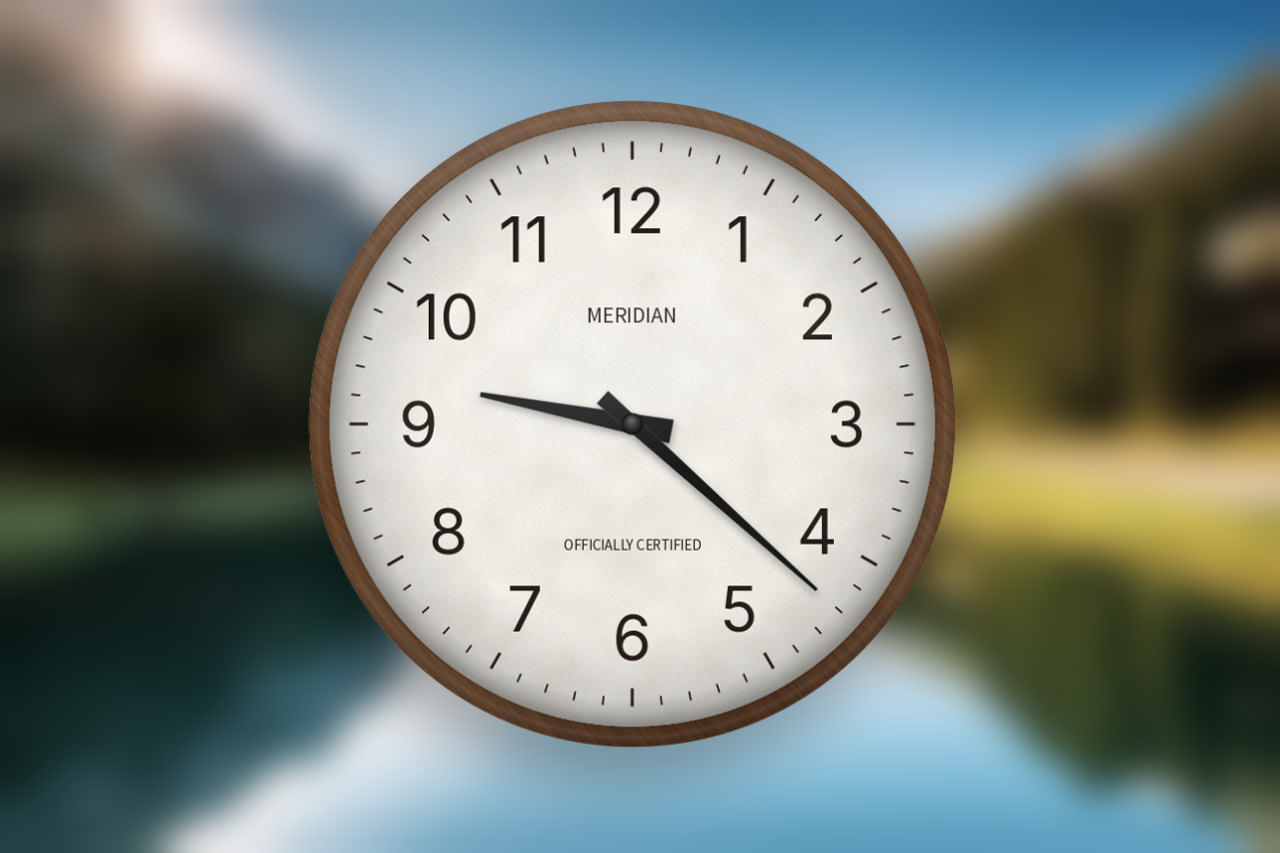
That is 9:22
